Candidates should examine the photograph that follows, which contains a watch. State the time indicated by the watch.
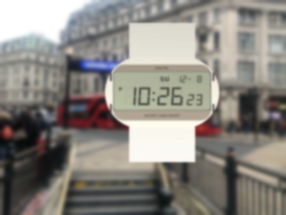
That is 10:26:23
